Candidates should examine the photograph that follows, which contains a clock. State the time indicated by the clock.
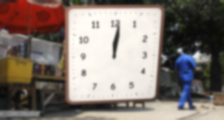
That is 12:01
